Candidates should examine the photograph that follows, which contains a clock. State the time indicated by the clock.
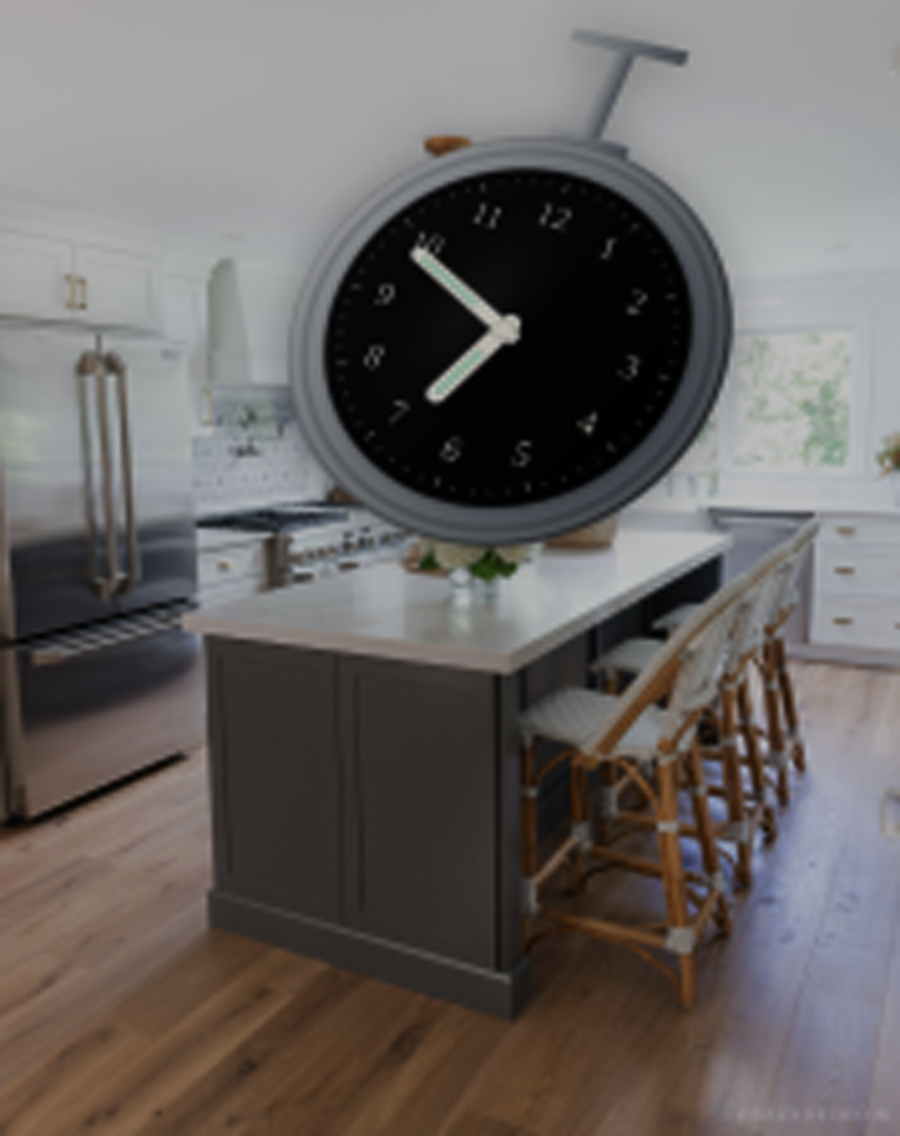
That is 6:49
